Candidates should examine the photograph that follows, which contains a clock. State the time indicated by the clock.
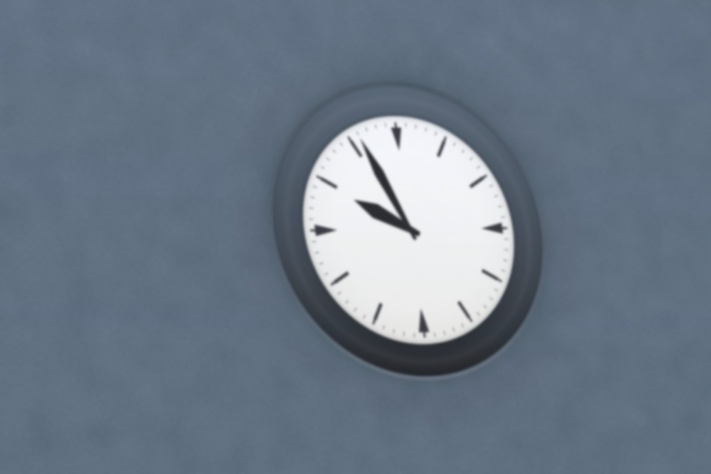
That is 9:56
